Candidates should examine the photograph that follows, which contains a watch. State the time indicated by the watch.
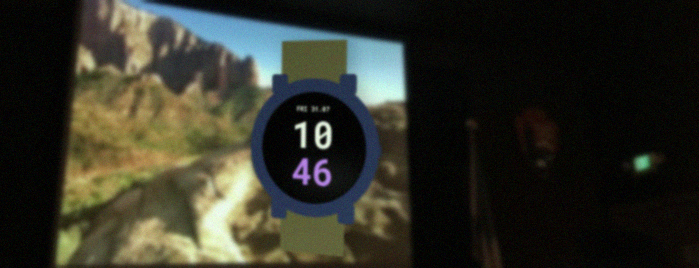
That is 10:46
